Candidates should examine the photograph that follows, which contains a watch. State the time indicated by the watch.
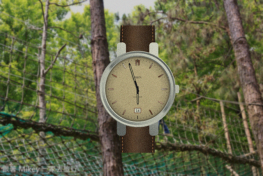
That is 5:57
